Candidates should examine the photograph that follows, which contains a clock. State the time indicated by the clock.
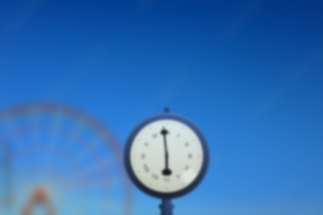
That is 5:59
